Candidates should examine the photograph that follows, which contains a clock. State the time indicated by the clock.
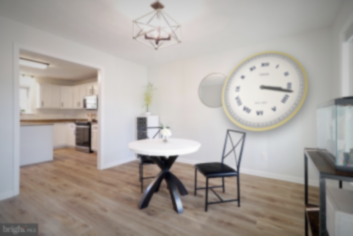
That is 3:17
